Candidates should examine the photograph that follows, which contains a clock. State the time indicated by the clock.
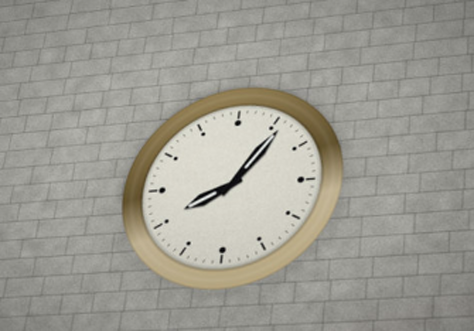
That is 8:06
